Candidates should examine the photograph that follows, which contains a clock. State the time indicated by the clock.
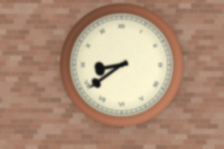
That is 8:39
